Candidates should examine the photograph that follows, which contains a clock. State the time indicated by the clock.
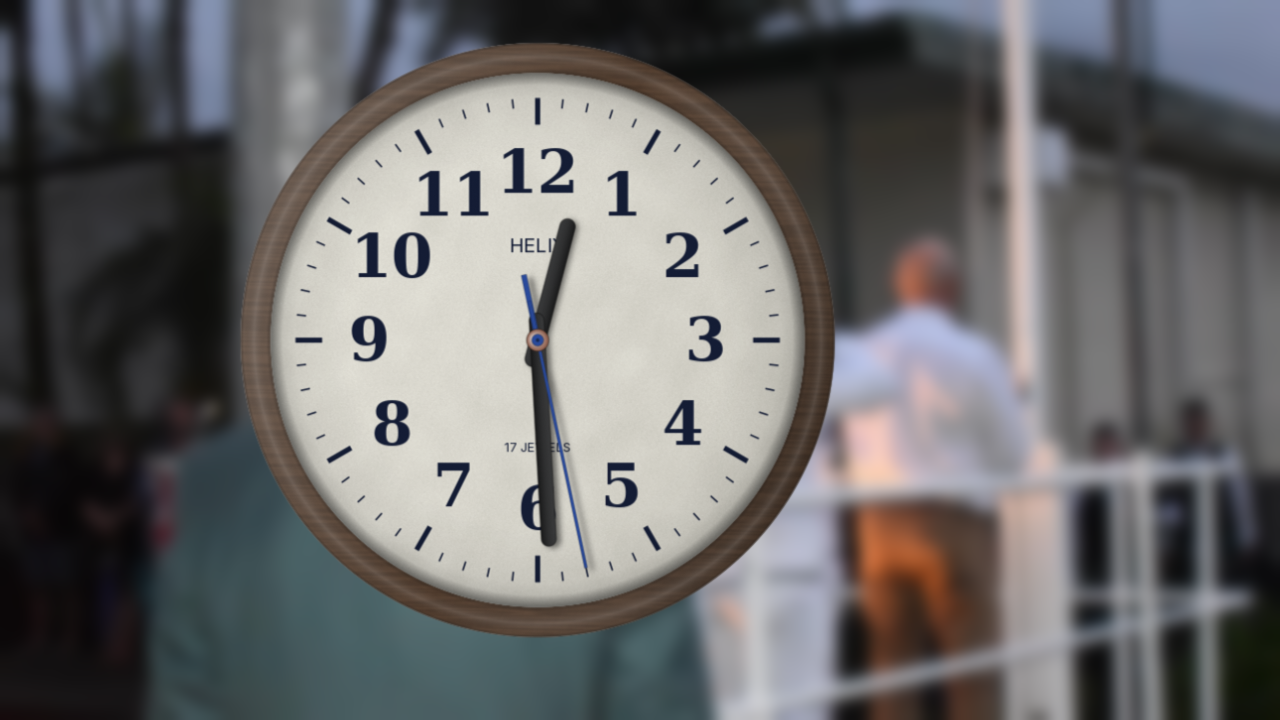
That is 12:29:28
